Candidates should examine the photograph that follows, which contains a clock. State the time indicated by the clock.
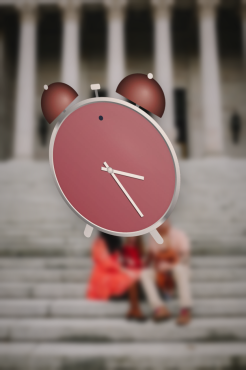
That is 3:25
